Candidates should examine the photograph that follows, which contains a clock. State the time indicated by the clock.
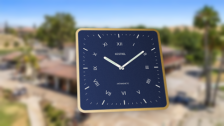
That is 10:09
